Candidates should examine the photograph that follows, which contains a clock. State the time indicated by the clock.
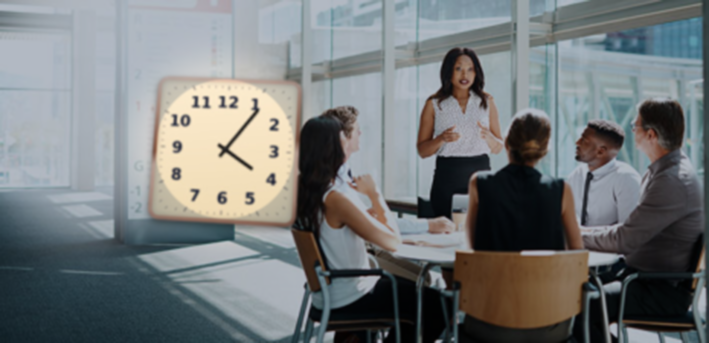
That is 4:06
